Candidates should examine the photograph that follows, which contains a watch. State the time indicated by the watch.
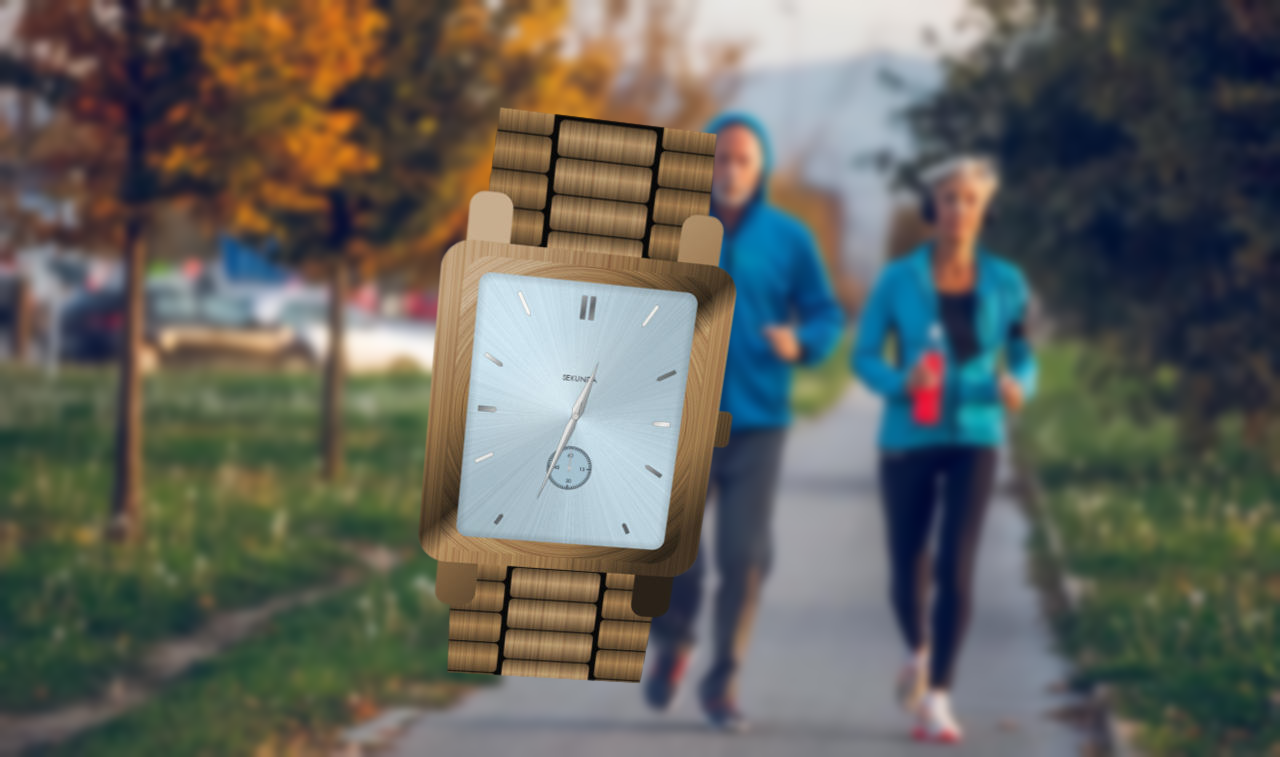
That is 12:33
